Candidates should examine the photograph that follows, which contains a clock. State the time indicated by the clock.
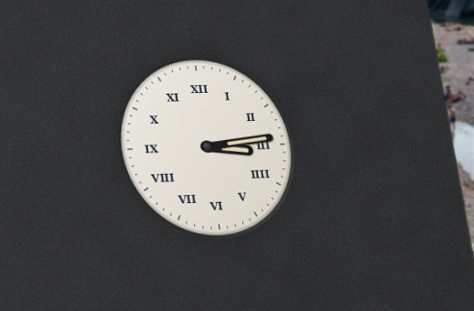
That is 3:14
